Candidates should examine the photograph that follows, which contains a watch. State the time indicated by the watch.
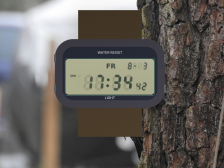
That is 17:34:42
